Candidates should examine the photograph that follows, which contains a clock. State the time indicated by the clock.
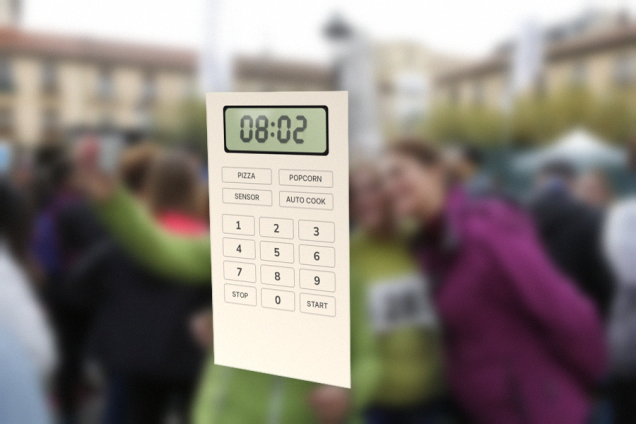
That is 8:02
